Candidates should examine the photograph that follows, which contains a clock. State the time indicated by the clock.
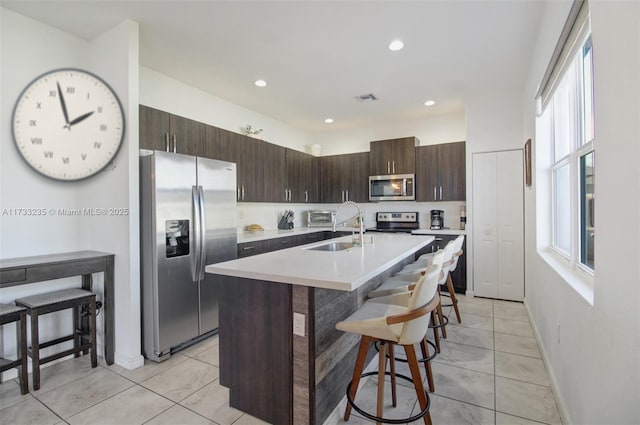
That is 1:57
